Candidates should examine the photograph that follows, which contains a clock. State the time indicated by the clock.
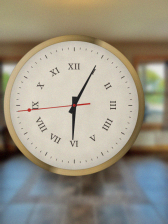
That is 6:04:44
